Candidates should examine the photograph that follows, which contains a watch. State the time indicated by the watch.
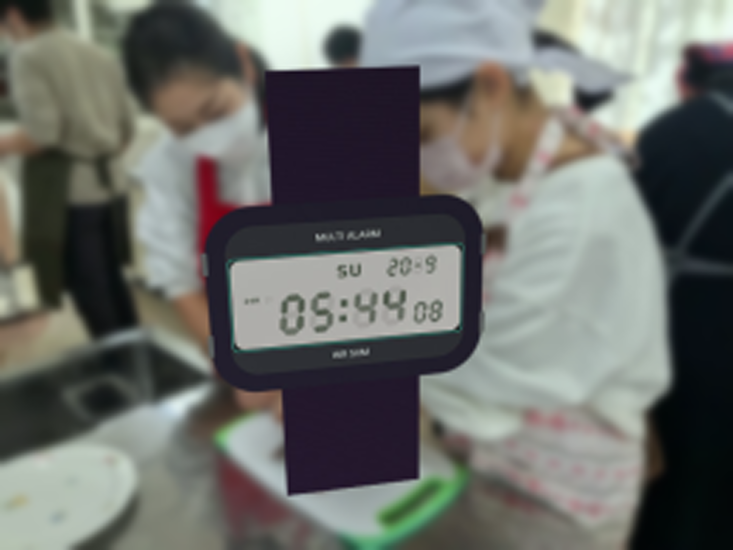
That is 5:44:08
